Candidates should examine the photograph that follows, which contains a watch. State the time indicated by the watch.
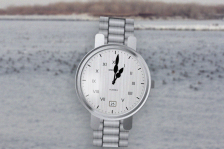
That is 1:01
